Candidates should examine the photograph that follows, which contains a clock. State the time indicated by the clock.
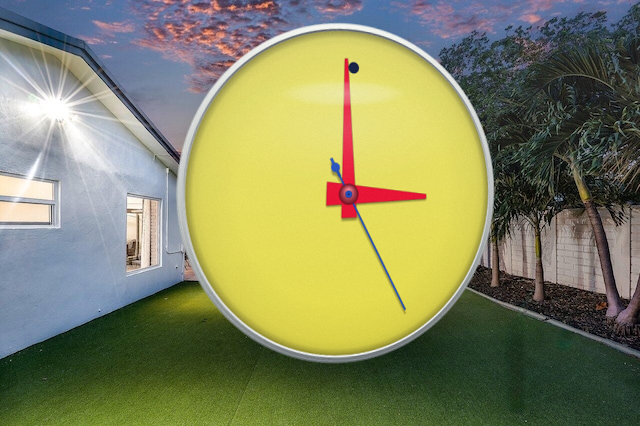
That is 2:59:25
